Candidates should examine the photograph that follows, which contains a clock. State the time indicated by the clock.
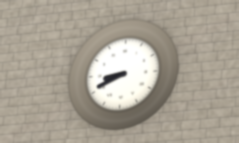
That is 8:41
